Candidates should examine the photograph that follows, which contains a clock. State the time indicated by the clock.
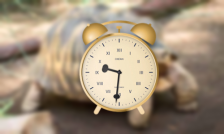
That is 9:31
